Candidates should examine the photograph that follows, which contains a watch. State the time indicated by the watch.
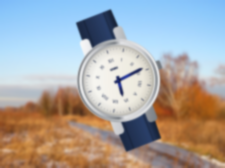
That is 6:14
